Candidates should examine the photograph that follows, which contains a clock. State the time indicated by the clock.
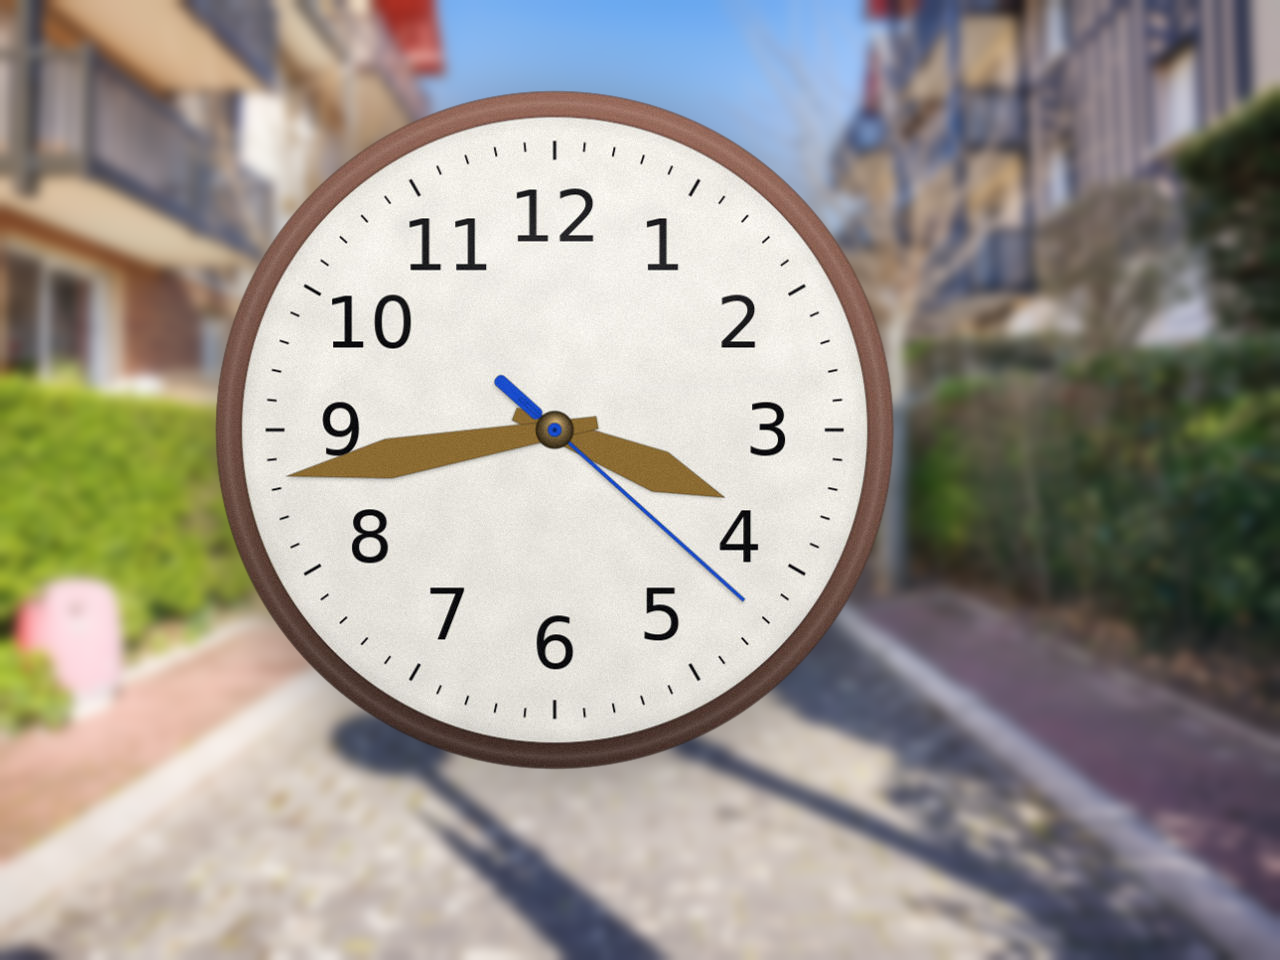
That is 3:43:22
